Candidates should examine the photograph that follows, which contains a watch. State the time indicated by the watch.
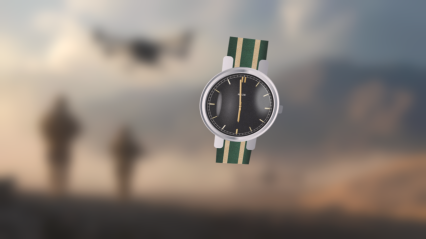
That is 5:59
